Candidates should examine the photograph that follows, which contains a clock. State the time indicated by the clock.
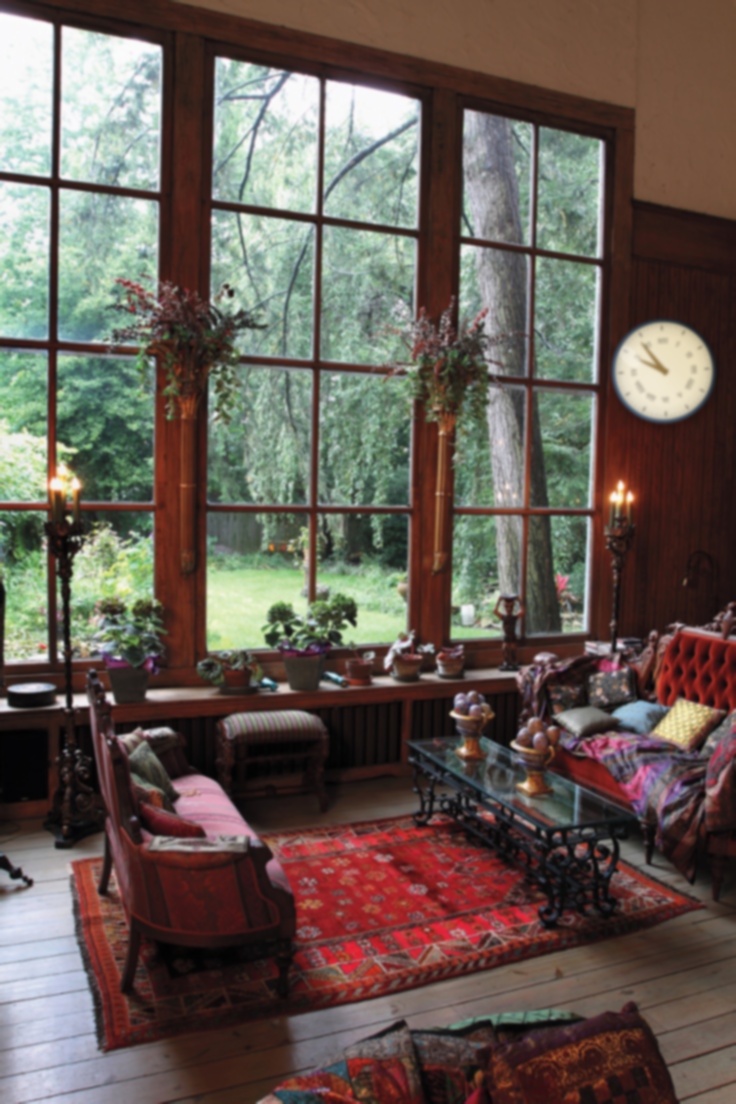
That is 9:54
